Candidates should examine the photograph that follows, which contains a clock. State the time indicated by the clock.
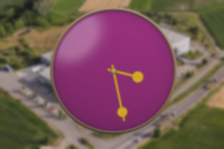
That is 3:28
